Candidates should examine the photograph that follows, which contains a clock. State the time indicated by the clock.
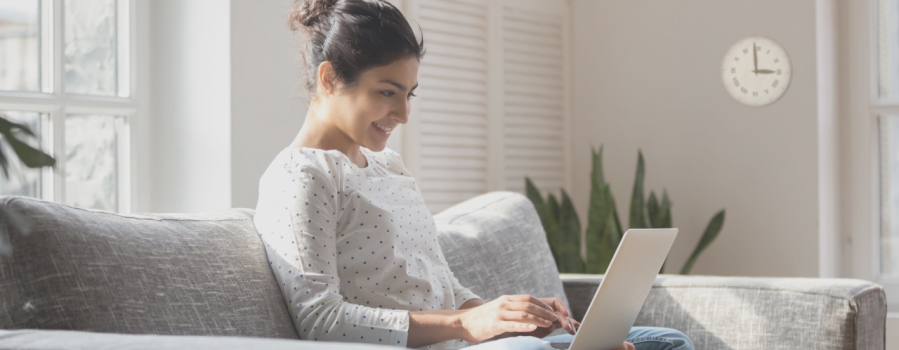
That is 2:59
